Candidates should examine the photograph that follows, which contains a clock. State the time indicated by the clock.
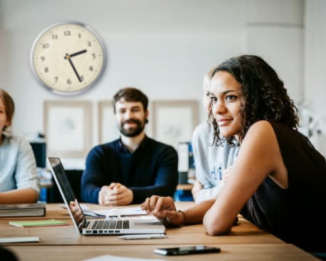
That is 2:26
